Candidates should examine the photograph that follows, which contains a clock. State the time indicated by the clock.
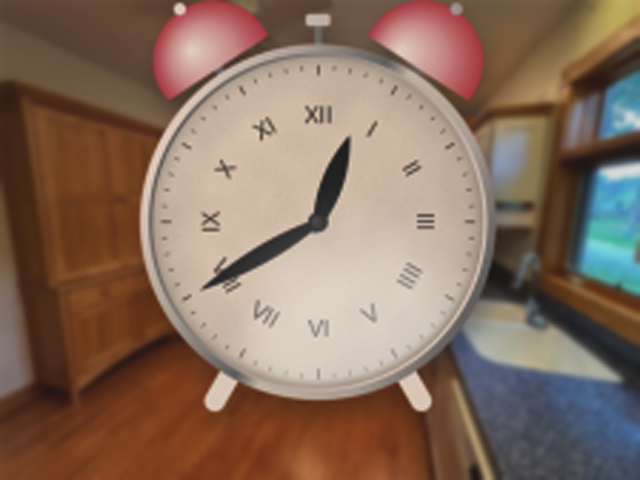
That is 12:40
